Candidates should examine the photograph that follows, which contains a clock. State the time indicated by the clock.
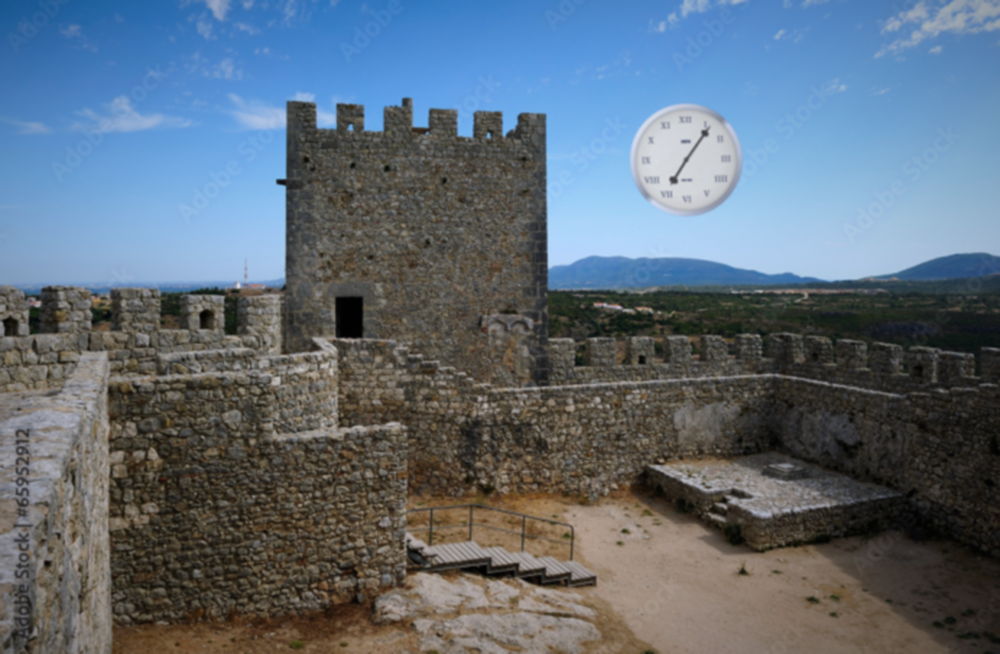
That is 7:06
